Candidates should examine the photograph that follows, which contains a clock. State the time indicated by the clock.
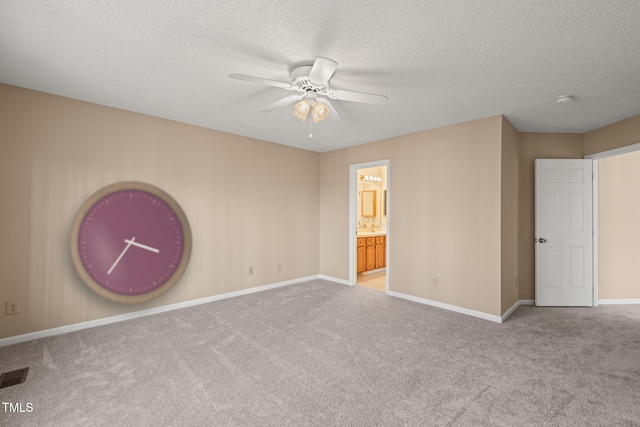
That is 3:36
